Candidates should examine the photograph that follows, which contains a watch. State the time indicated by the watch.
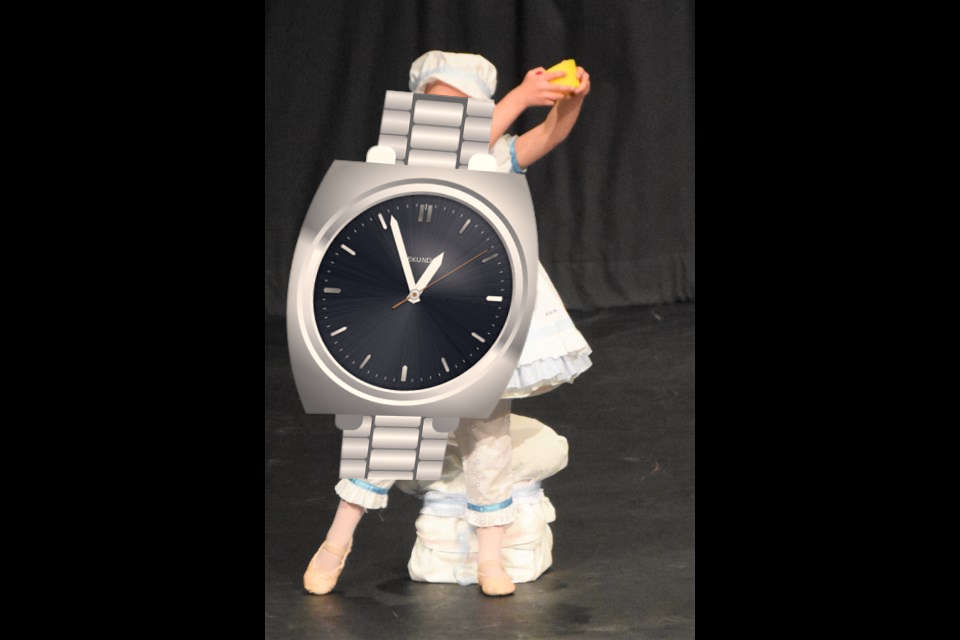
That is 12:56:09
